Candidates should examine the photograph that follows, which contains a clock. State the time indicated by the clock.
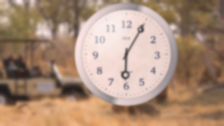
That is 6:05
